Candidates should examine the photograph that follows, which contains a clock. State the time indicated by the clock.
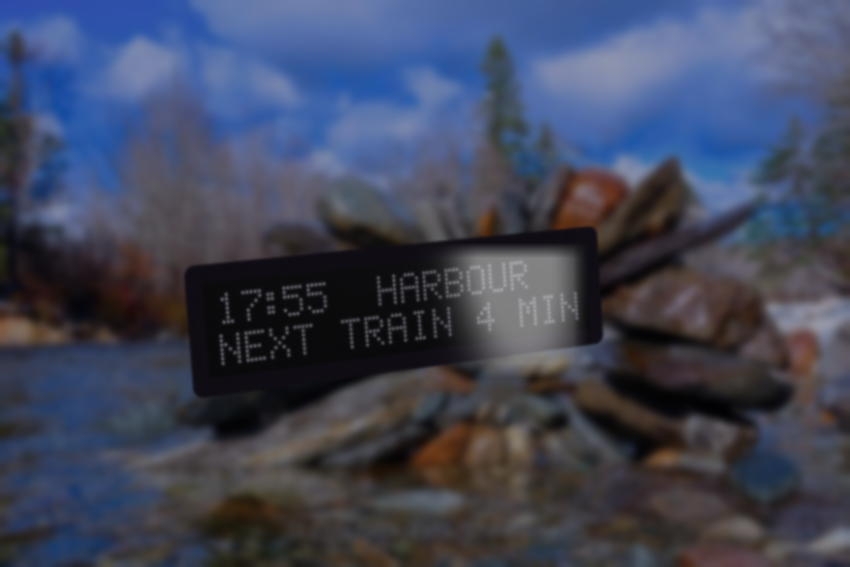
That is 17:55
